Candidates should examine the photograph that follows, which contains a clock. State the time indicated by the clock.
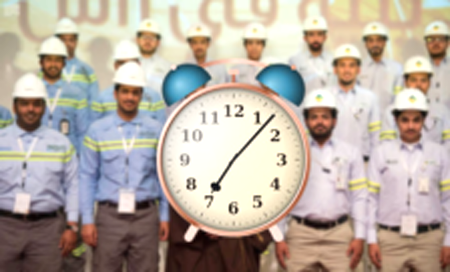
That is 7:07
